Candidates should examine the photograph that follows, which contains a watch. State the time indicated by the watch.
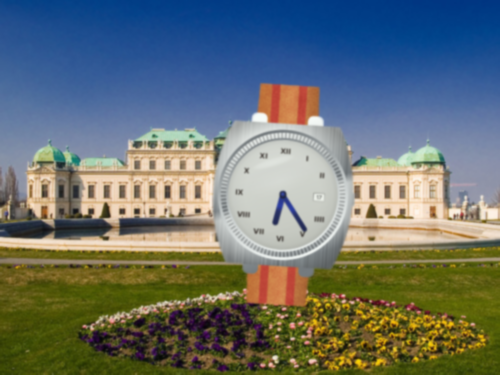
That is 6:24
